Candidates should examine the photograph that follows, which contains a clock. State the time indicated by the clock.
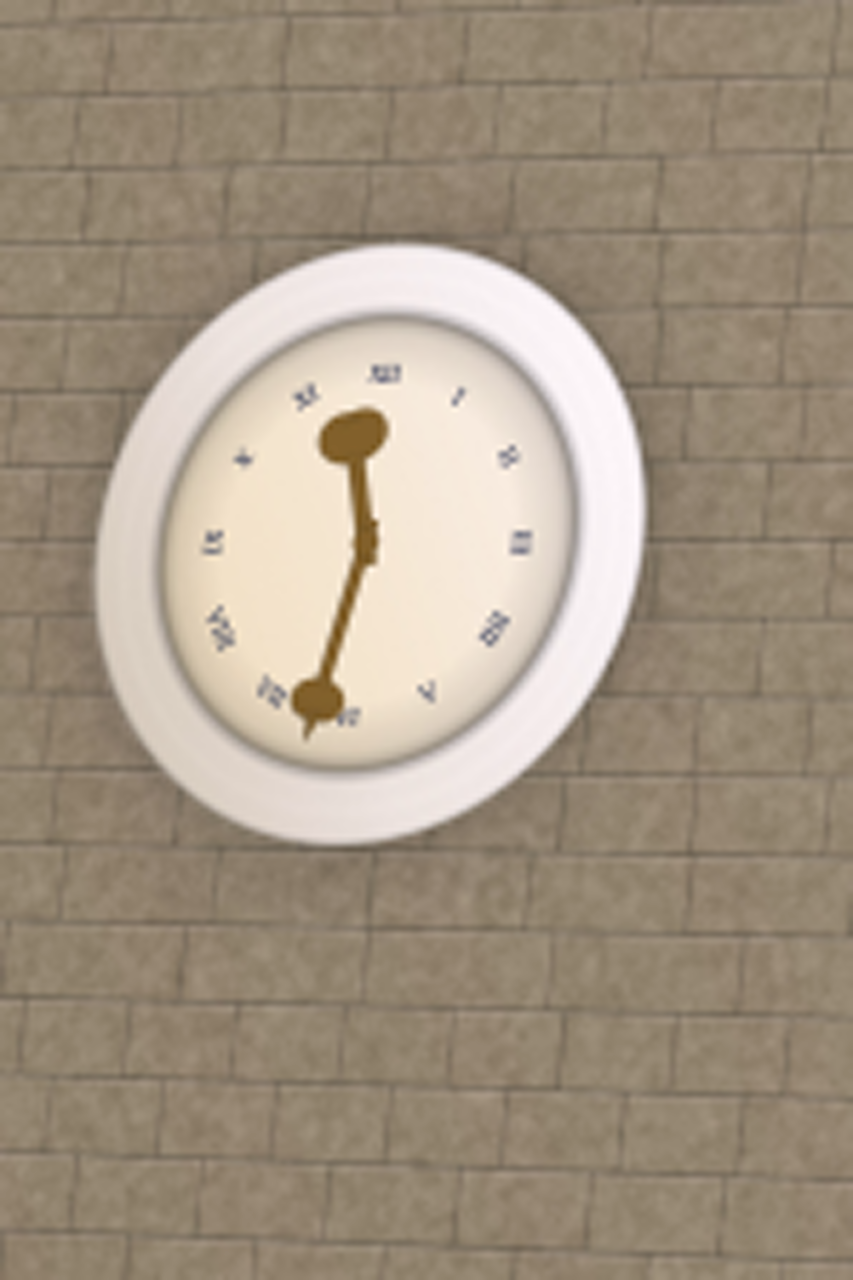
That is 11:32
